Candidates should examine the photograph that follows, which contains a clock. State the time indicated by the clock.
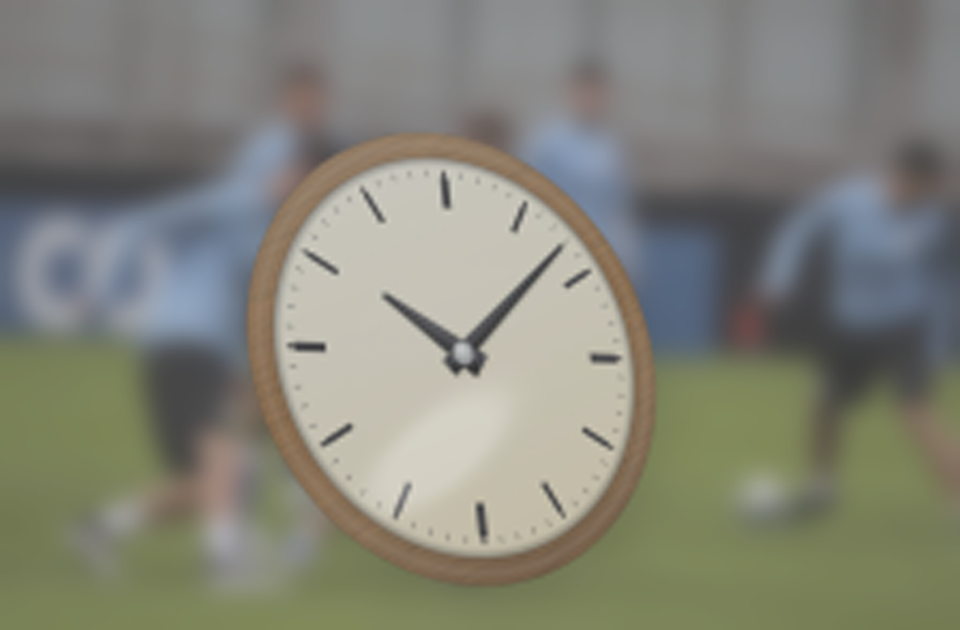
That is 10:08
